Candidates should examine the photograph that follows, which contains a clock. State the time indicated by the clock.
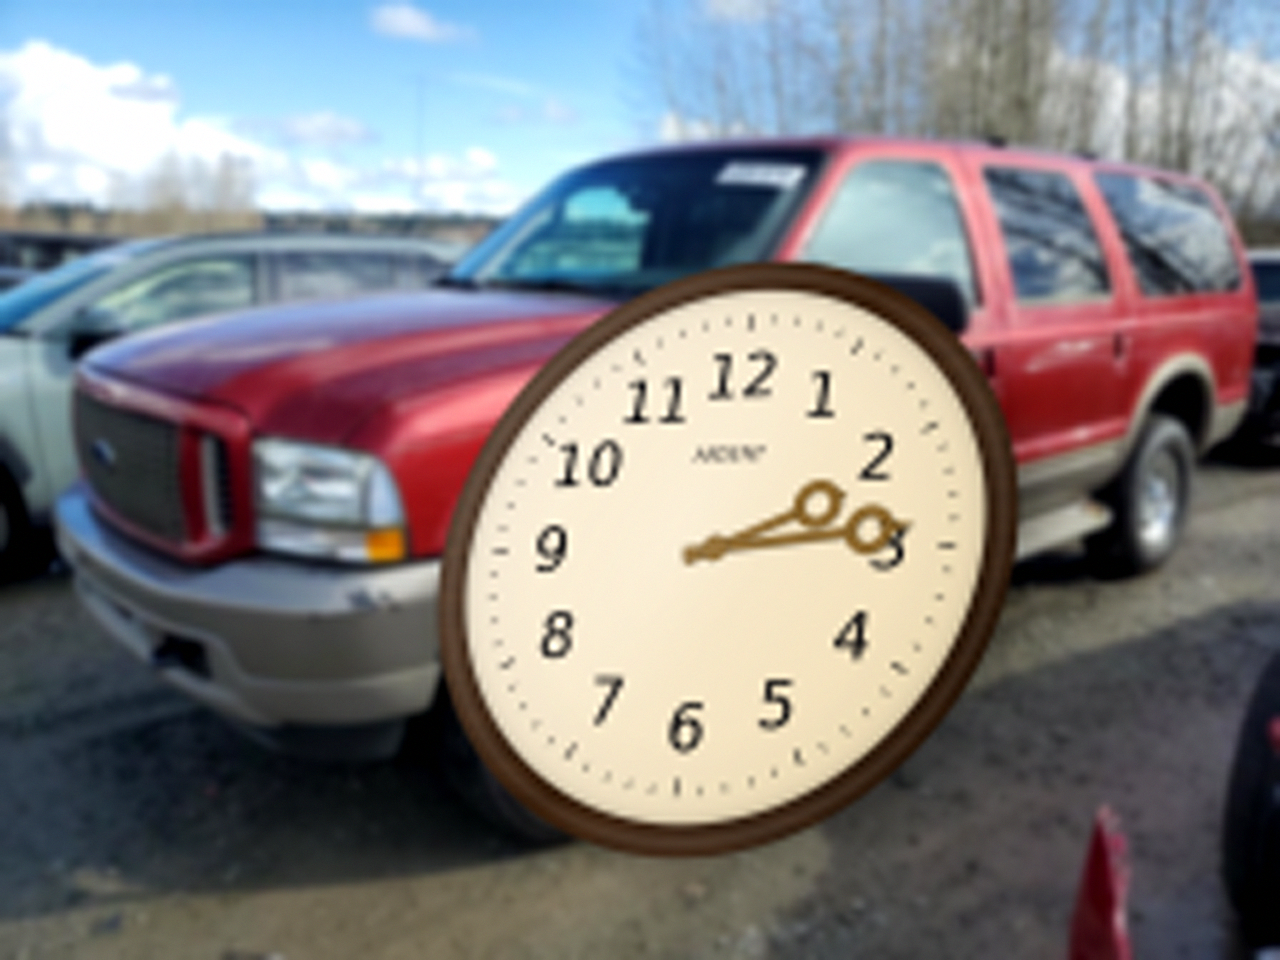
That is 2:14
